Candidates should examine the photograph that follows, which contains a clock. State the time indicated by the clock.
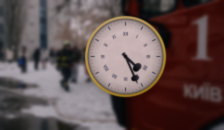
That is 4:26
